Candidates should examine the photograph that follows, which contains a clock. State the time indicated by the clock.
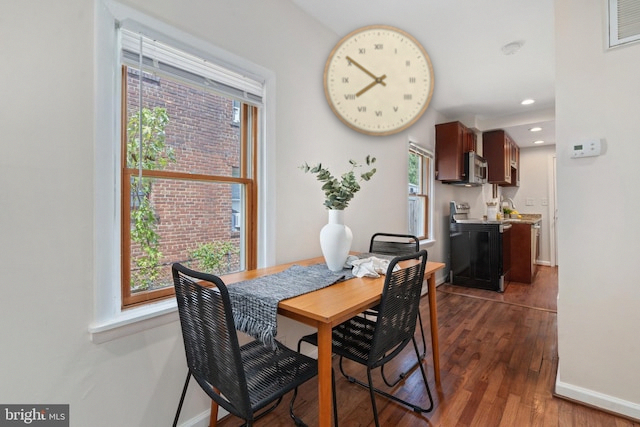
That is 7:51
